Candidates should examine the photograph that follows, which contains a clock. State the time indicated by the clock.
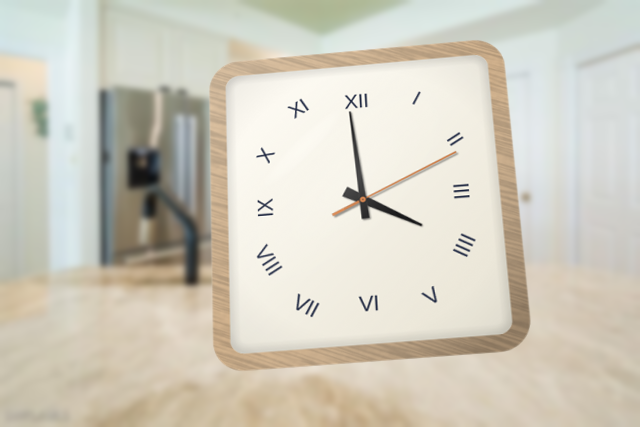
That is 3:59:11
